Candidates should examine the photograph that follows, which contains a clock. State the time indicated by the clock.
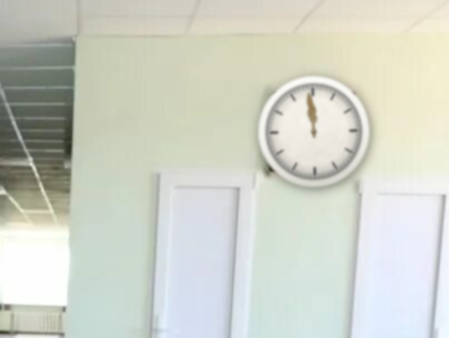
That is 11:59
